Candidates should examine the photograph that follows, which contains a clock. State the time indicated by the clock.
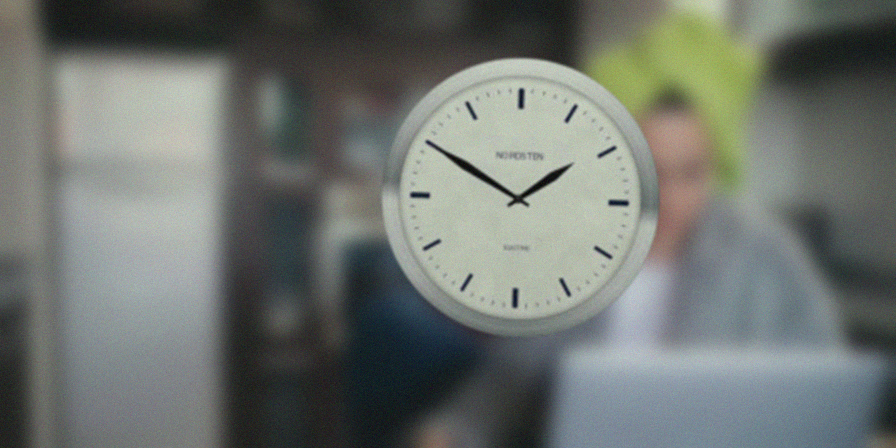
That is 1:50
